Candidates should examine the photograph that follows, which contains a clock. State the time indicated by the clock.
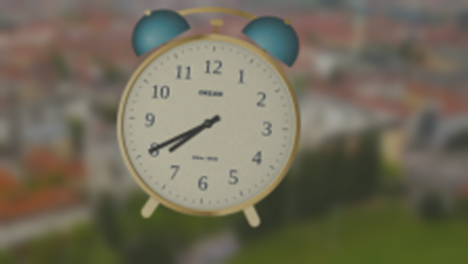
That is 7:40
